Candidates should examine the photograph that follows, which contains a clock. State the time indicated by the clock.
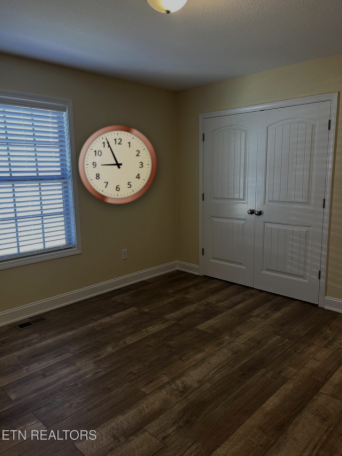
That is 8:56
